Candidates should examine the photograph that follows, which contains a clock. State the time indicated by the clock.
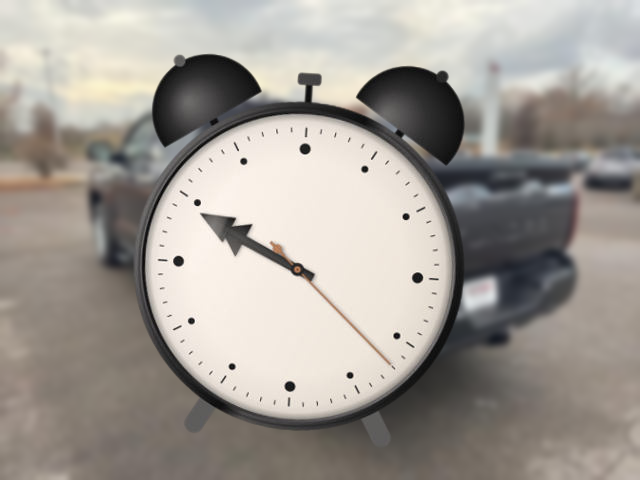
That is 9:49:22
